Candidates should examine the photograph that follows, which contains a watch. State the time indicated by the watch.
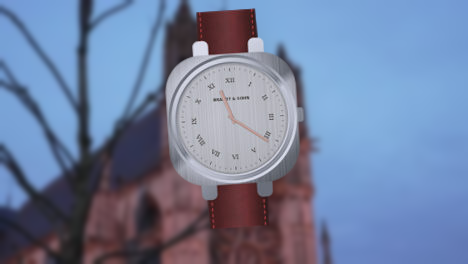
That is 11:21
